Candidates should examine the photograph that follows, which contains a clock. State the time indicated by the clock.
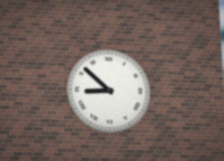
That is 8:52
